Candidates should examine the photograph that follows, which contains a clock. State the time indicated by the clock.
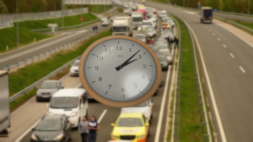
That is 2:08
